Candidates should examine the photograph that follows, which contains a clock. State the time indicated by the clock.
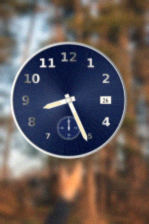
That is 8:26
